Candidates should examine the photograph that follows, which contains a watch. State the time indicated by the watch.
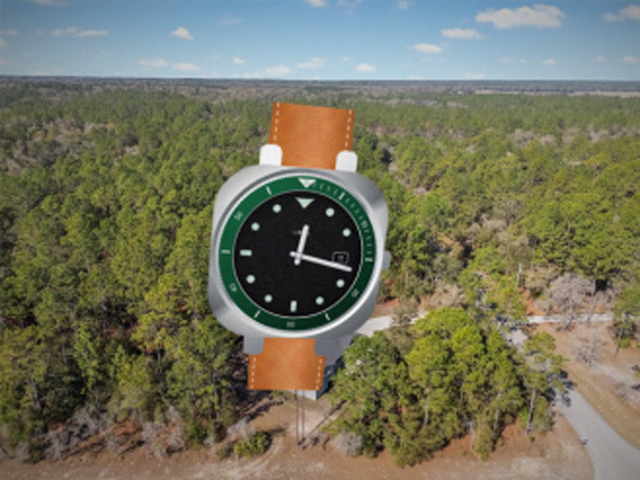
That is 12:17
